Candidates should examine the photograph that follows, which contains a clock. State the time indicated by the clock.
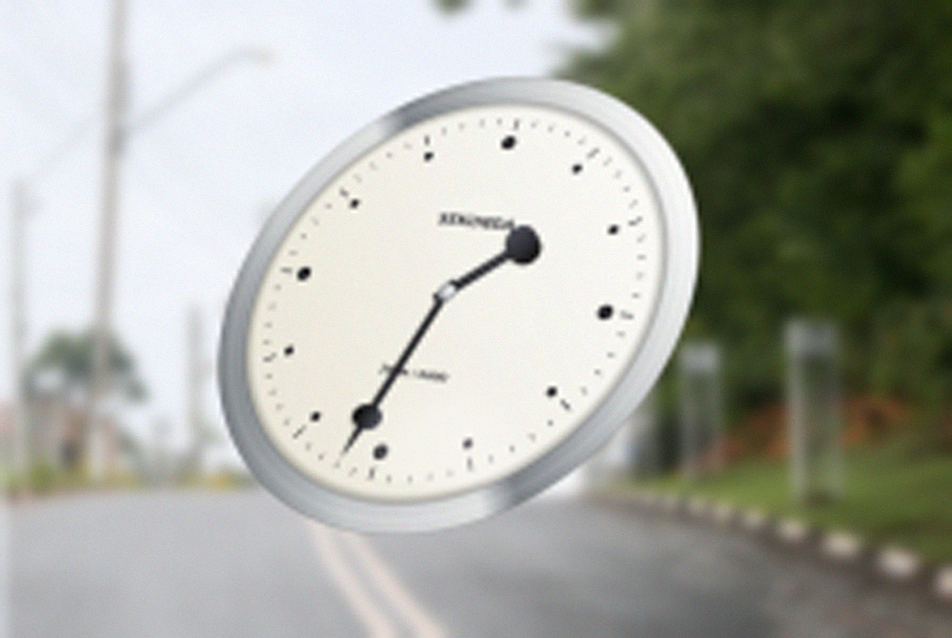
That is 1:32
